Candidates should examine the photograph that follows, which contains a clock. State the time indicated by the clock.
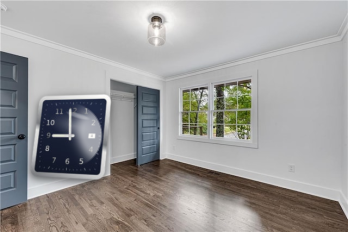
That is 8:59
